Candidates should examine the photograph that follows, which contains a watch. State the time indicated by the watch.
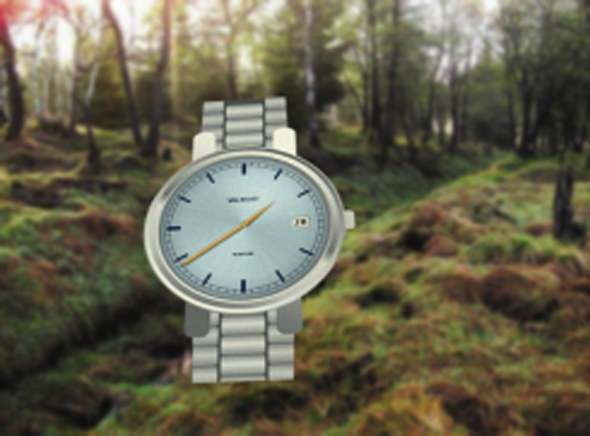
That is 1:39
